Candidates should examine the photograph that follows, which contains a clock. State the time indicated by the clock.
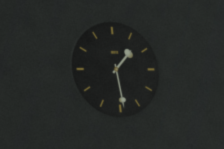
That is 1:29
